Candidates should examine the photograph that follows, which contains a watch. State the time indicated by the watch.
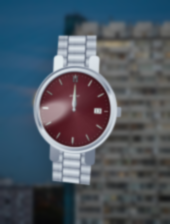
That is 12:00
